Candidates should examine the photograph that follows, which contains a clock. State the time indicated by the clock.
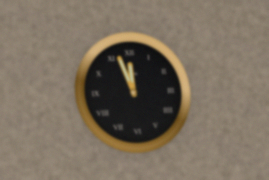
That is 11:57
